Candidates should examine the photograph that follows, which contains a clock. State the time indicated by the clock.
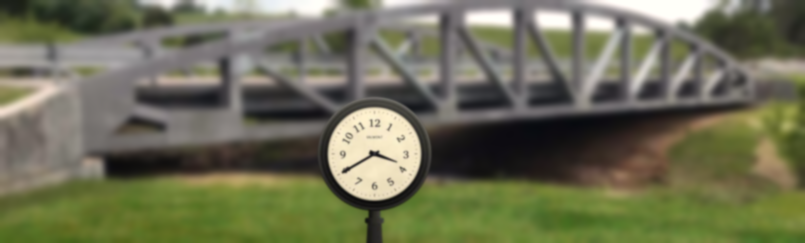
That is 3:40
